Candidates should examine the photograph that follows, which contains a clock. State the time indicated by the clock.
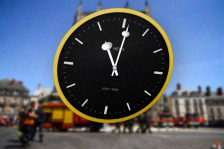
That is 11:01
